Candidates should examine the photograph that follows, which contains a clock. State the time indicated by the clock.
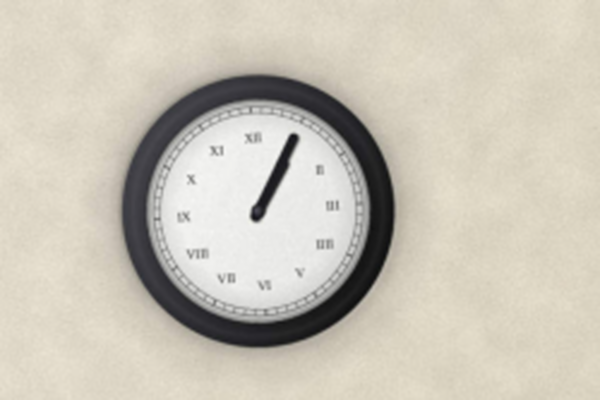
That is 1:05
